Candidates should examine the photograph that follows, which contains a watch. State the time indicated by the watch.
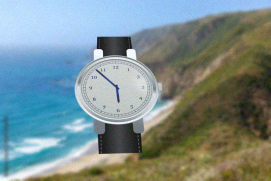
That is 5:53
